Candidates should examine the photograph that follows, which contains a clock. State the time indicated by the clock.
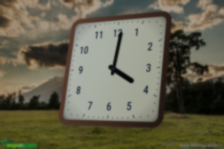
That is 4:01
